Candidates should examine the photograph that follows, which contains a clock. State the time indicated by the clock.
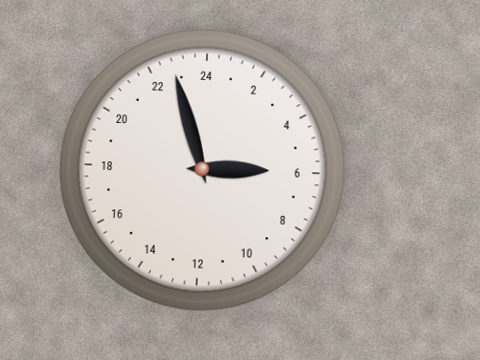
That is 5:57
